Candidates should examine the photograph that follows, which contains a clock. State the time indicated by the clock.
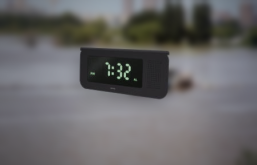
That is 7:32
